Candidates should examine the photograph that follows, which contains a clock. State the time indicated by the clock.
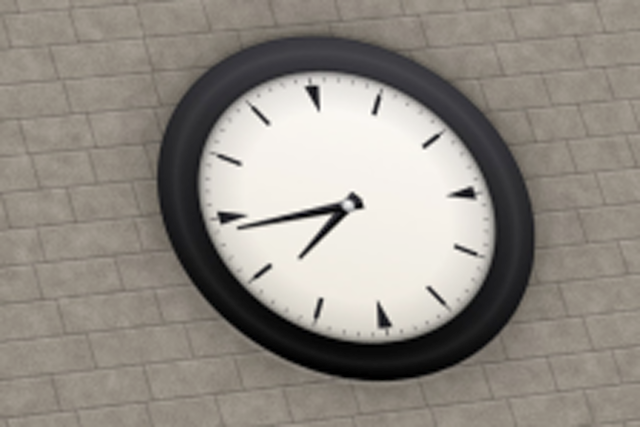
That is 7:44
